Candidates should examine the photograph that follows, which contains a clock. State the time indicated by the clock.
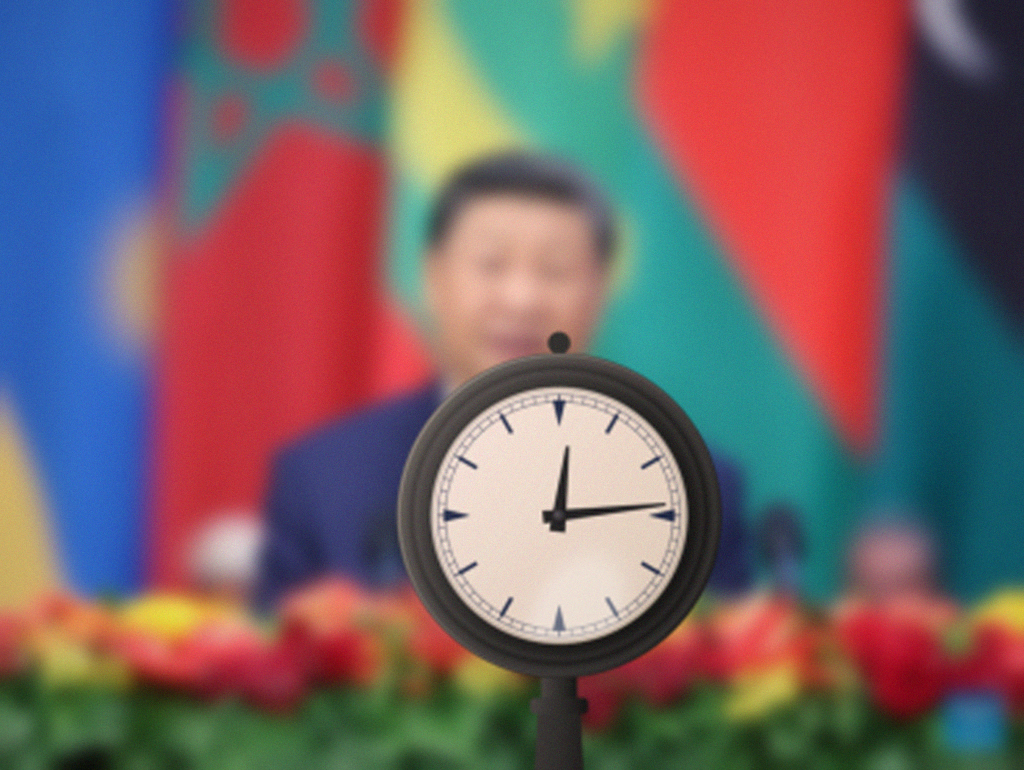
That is 12:14
